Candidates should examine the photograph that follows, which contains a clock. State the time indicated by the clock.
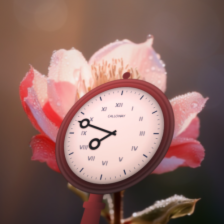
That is 7:48
